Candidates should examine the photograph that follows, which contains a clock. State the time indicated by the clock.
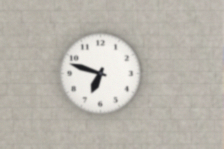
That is 6:48
